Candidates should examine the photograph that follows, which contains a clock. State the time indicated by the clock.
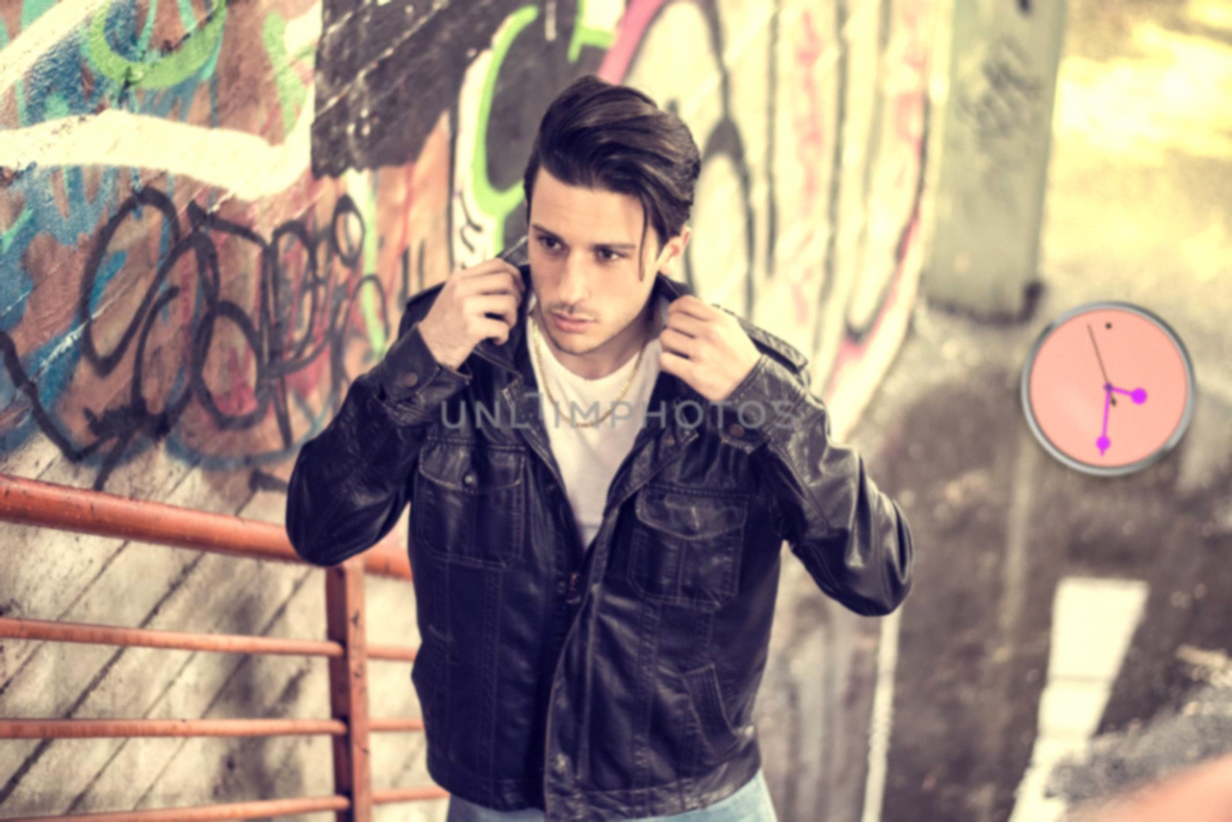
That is 3:30:57
